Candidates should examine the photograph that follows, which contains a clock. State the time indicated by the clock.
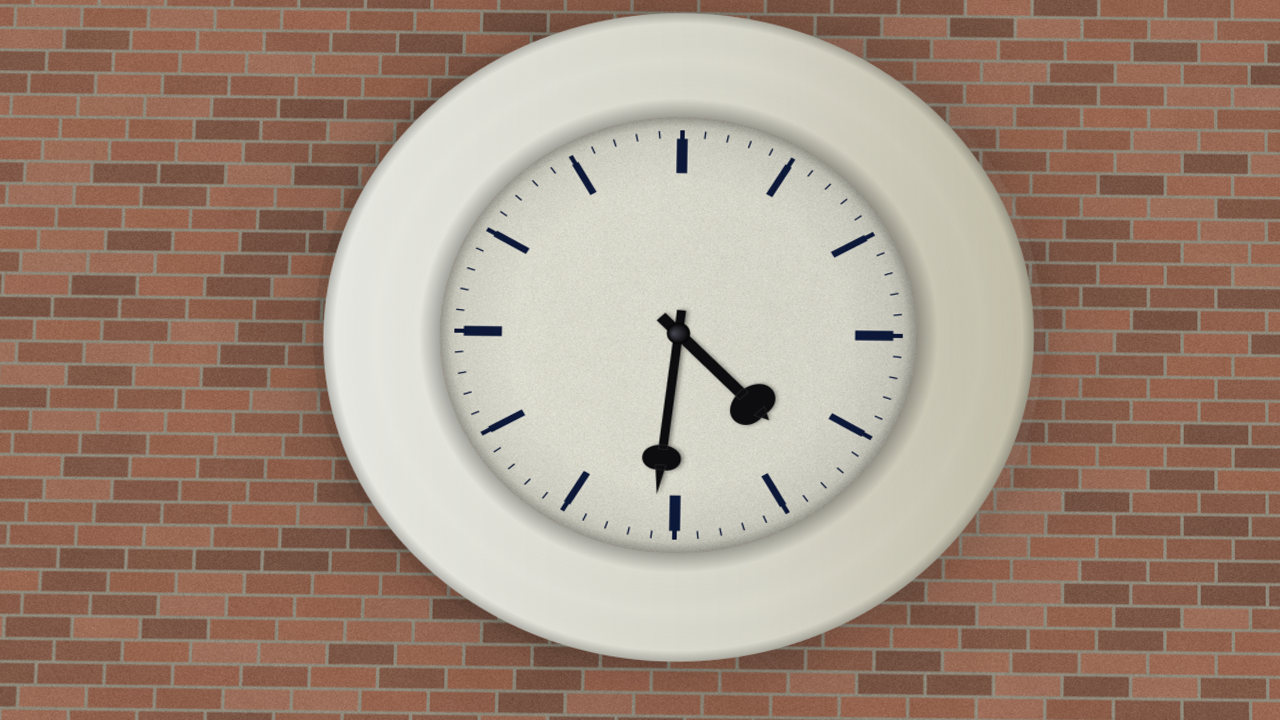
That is 4:31
